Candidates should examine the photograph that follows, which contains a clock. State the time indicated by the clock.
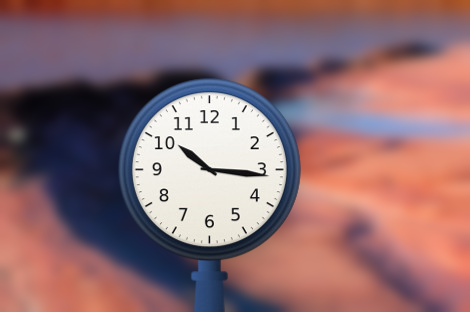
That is 10:16
